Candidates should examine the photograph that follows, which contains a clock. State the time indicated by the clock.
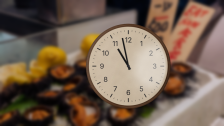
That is 10:58
